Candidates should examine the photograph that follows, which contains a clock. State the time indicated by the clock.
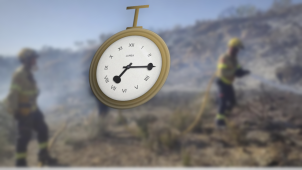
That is 7:15
